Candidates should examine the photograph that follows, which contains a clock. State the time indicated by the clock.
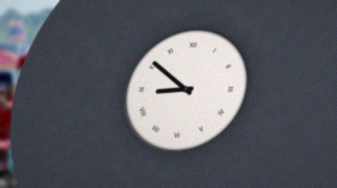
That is 8:51
